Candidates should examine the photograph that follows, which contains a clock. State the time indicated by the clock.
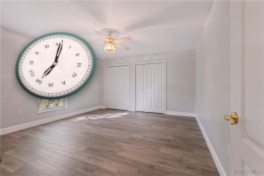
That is 7:01
